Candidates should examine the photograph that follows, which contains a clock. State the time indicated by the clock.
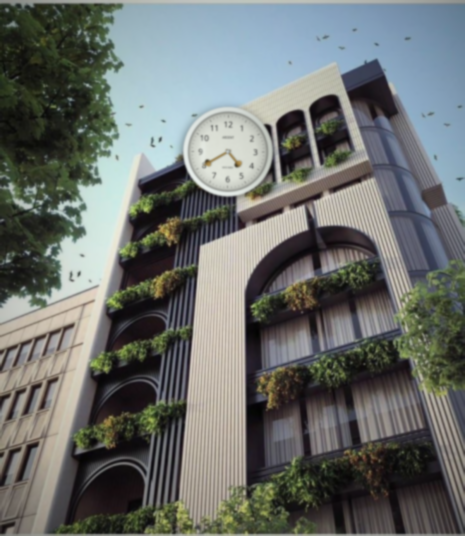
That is 4:40
